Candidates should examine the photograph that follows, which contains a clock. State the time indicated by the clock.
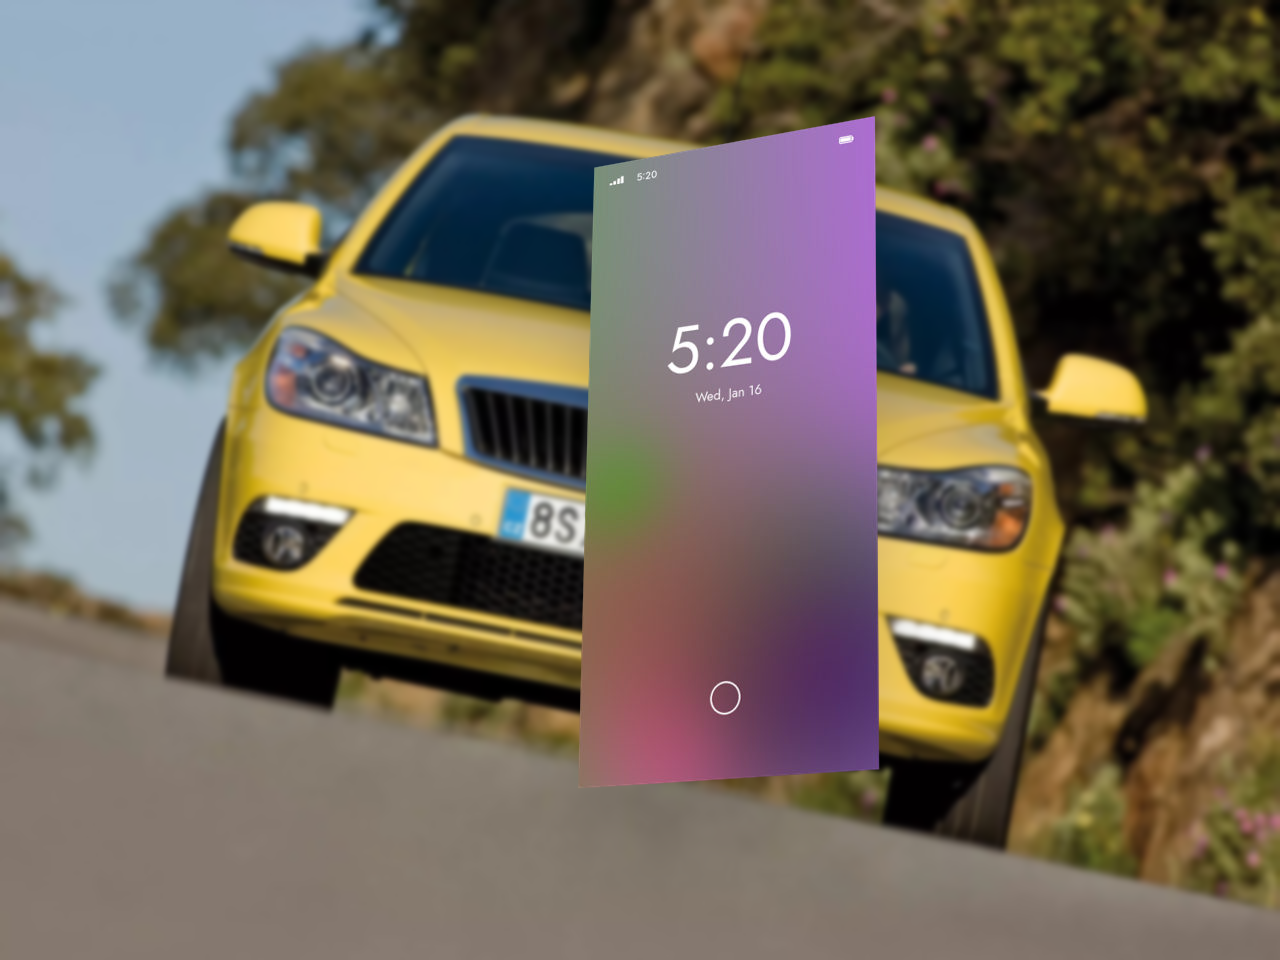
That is 5:20
